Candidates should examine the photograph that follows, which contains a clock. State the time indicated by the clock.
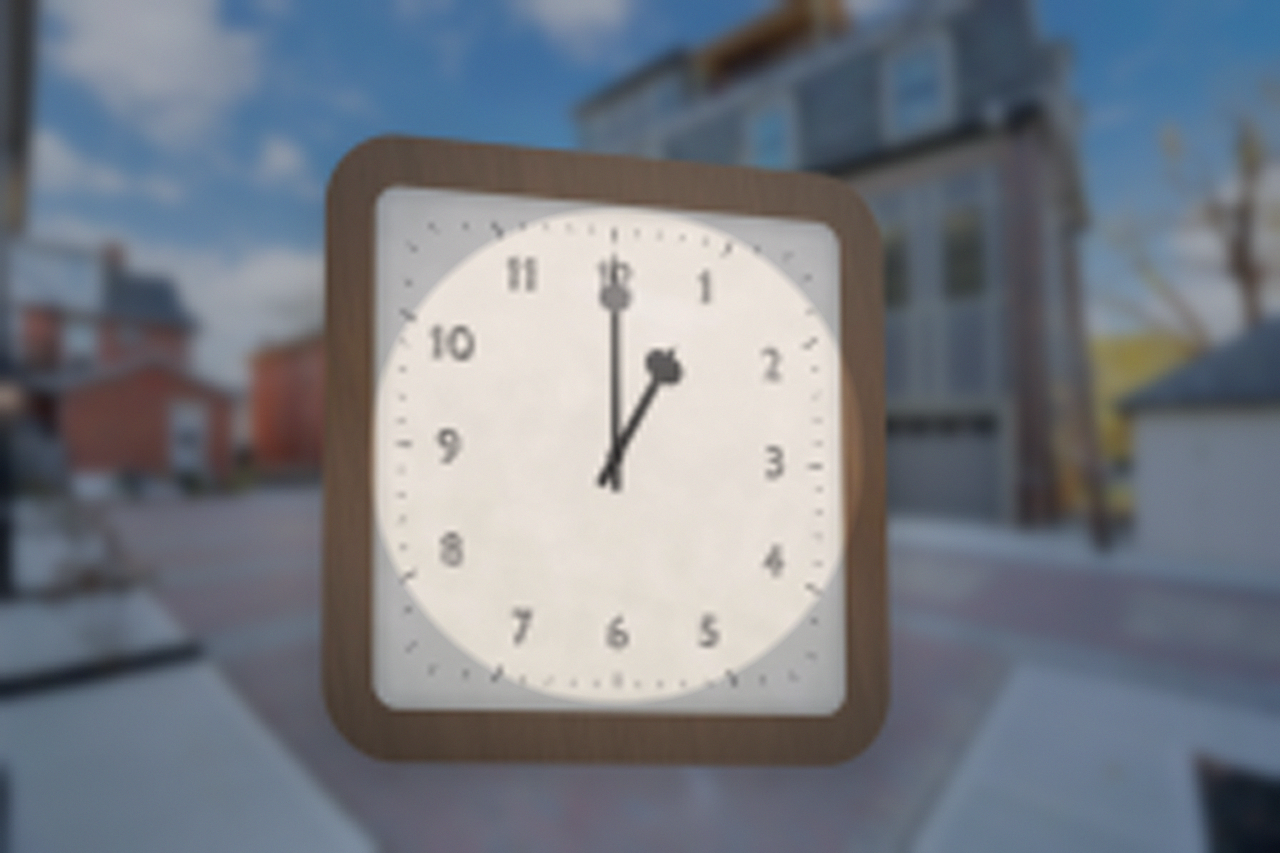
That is 1:00
